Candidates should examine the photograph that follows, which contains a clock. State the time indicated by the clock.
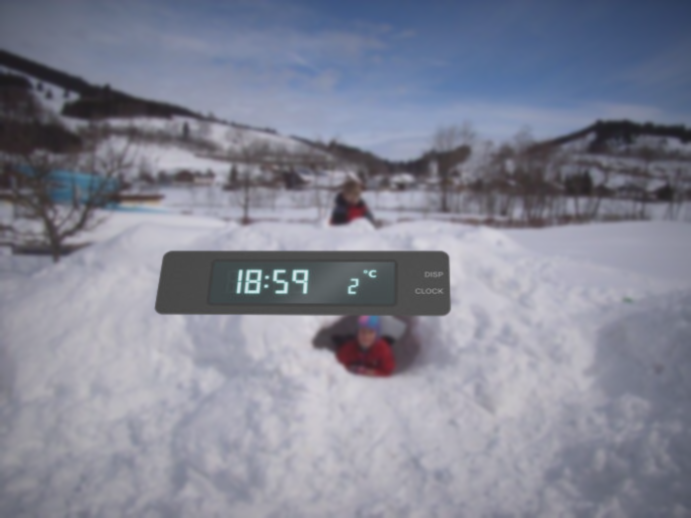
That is 18:59
